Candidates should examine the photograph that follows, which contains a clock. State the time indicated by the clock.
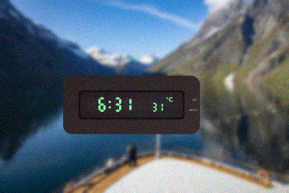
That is 6:31
